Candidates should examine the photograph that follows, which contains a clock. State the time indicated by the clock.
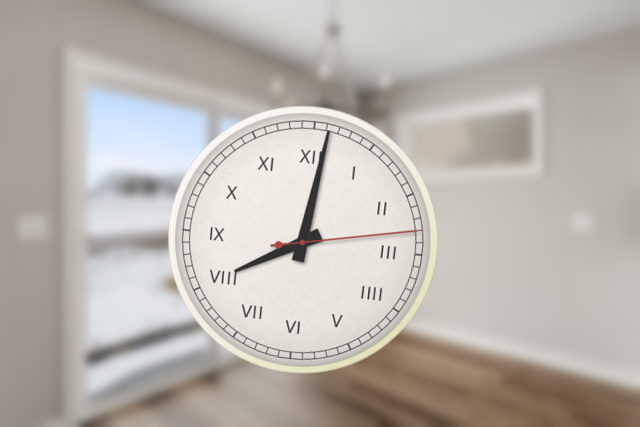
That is 8:01:13
